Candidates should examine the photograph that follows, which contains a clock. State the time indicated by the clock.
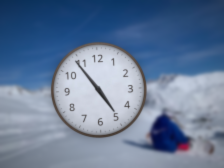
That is 4:54
